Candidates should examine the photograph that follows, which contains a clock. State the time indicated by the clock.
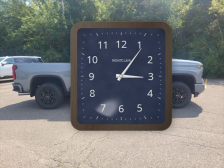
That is 3:06
